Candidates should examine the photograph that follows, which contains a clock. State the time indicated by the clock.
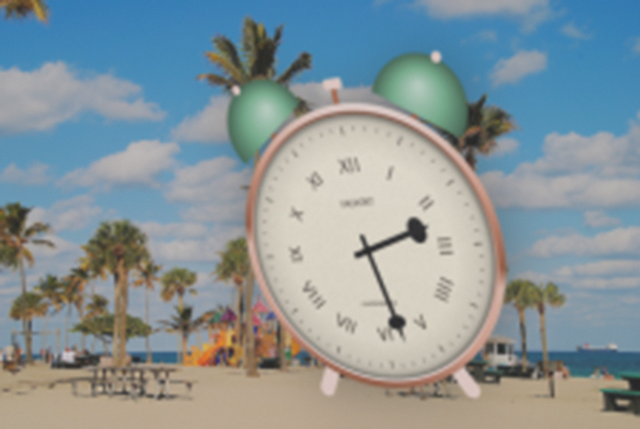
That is 2:28
